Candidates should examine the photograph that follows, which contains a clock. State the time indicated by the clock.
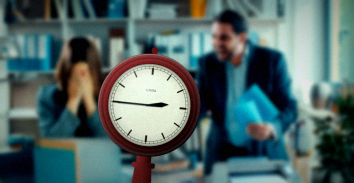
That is 2:45
